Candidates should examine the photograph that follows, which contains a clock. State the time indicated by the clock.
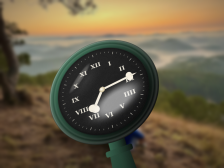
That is 7:14
